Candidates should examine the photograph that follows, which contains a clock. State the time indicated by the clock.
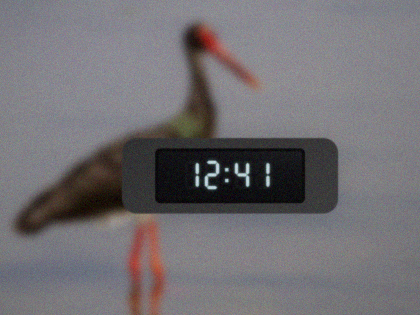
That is 12:41
